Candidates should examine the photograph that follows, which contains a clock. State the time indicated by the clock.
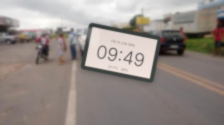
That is 9:49
